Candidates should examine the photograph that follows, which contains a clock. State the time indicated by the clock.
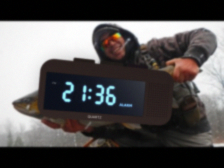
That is 21:36
